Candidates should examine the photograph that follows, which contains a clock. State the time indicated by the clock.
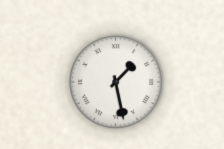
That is 1:28
